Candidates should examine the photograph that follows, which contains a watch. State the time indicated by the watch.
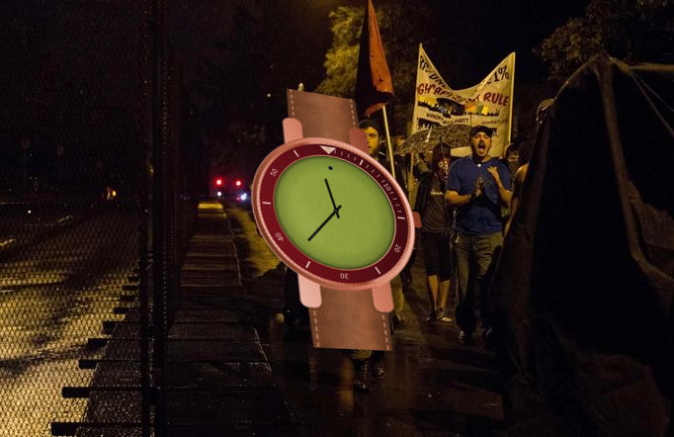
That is 11:37
